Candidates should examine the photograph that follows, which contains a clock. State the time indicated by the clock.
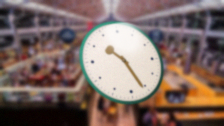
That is 10:26
